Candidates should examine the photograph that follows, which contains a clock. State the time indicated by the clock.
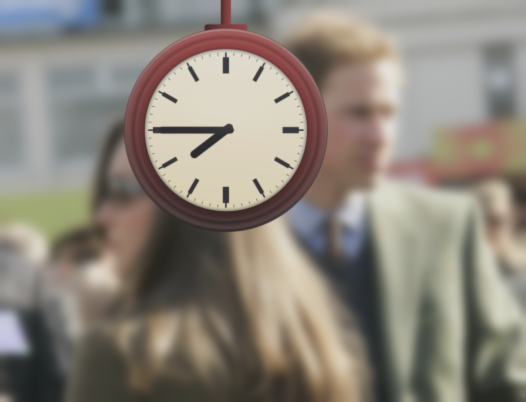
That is 7:45
